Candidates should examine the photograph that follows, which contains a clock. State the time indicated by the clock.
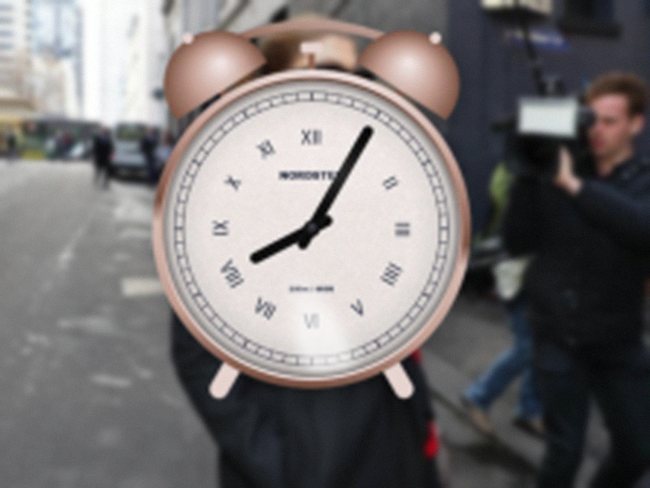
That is 8:05
